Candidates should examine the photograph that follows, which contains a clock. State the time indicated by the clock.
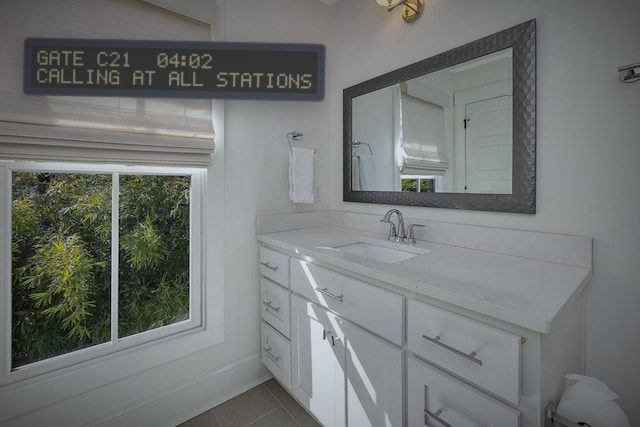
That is 4:02
